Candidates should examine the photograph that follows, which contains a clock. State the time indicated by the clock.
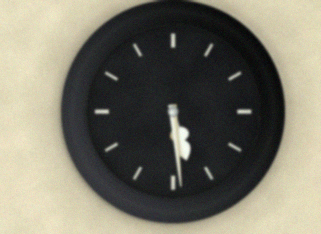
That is 5:29
